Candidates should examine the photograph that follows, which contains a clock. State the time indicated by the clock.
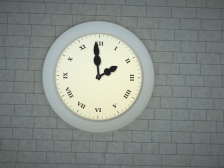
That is 1:59
